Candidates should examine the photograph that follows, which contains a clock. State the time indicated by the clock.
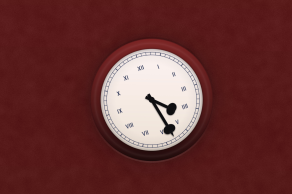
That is 4:28
